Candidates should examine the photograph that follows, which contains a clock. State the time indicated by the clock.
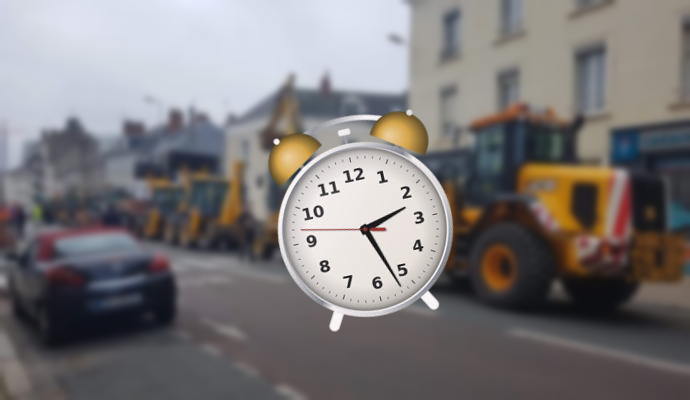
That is 2:26:47
